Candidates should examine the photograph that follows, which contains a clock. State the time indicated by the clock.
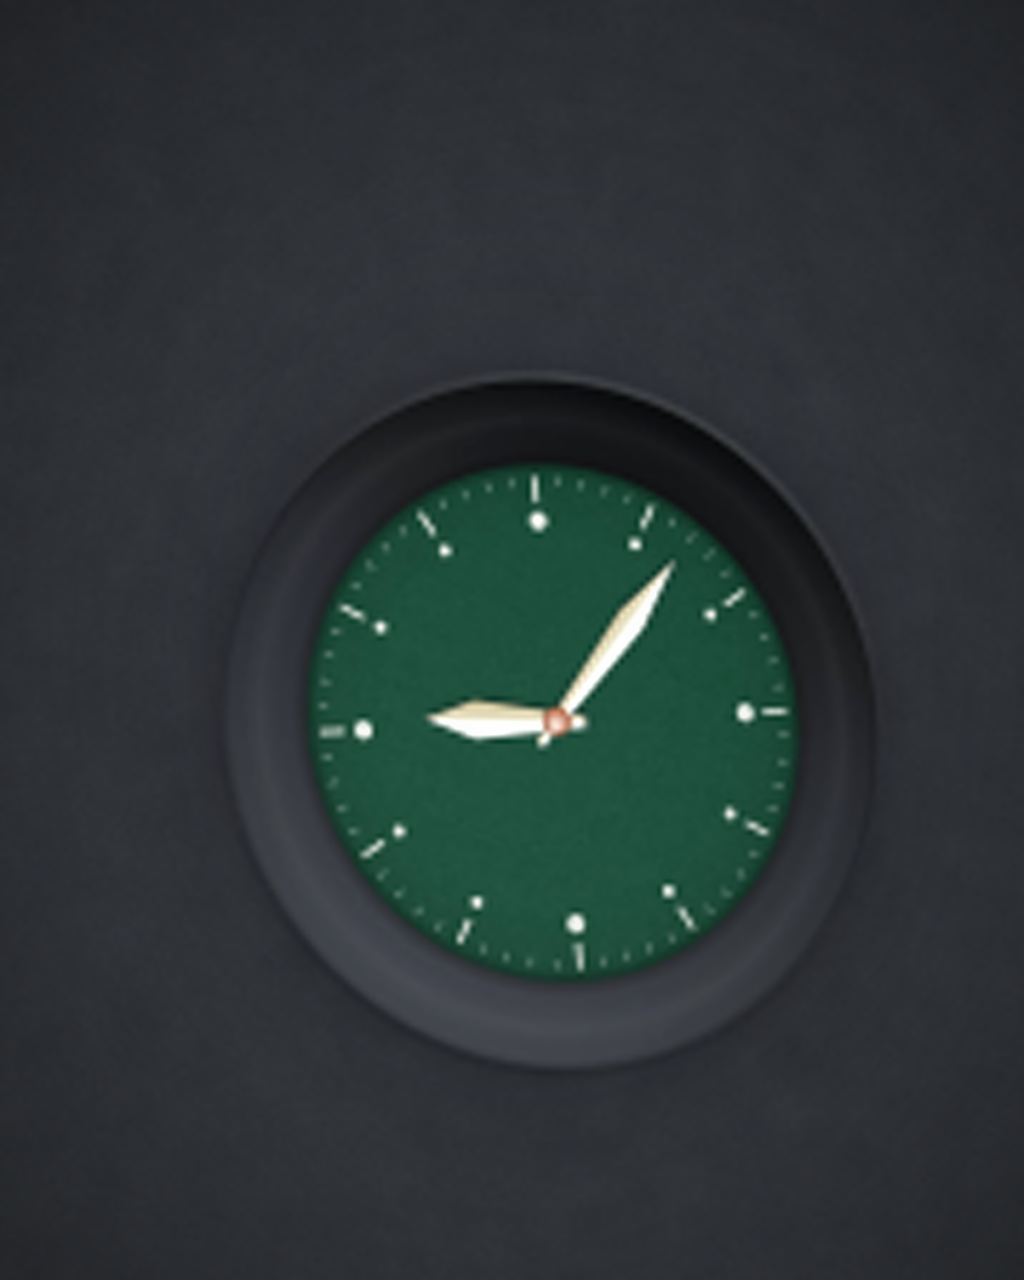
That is 9:07
